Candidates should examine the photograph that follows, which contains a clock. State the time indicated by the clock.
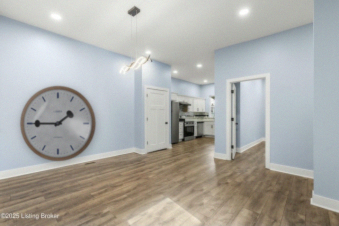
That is 1:45
